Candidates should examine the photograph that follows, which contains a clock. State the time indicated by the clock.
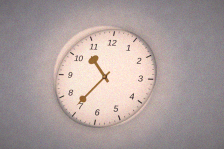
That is 10:36
